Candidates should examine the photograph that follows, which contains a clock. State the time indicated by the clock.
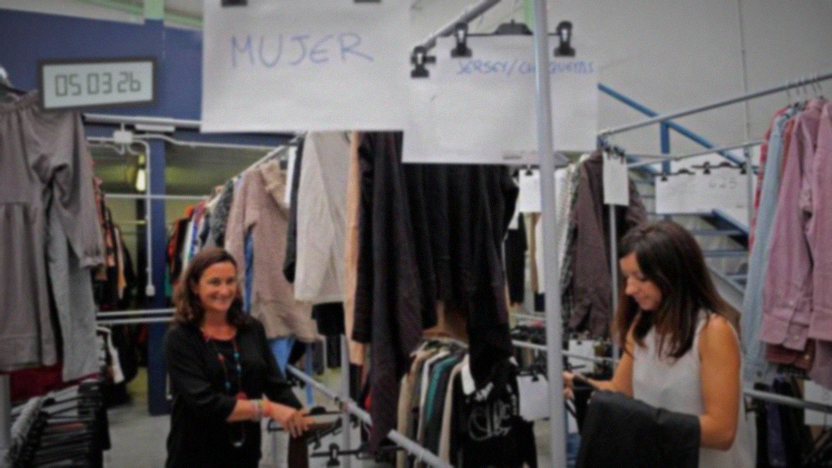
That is 5:03:26
